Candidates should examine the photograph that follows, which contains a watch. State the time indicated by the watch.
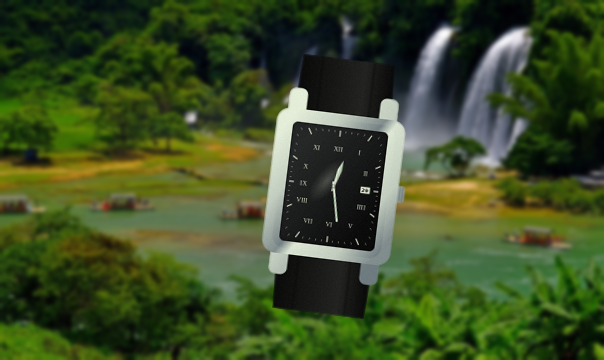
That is 12:28
